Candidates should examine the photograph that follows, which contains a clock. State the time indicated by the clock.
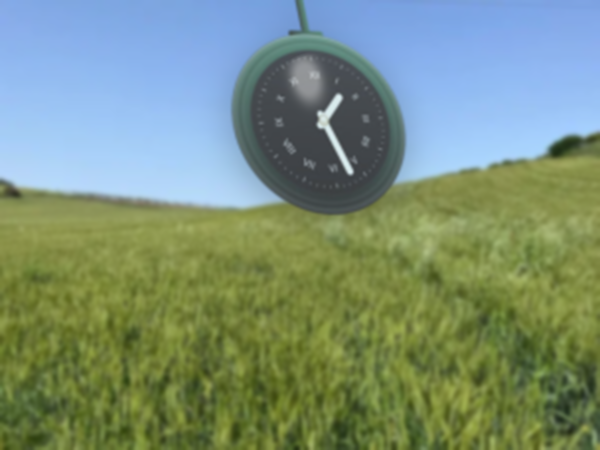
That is 1:27
